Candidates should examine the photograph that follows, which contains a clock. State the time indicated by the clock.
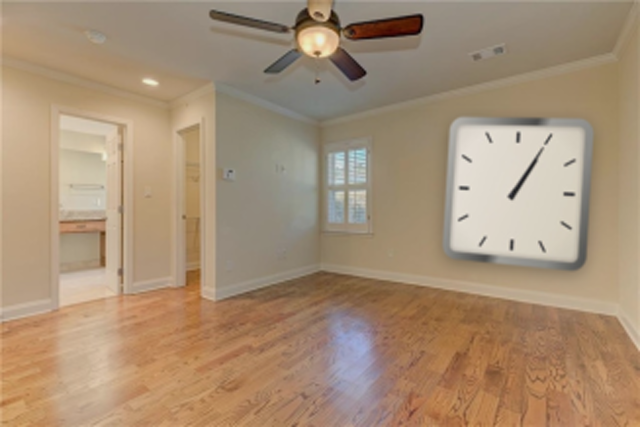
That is 1:05
